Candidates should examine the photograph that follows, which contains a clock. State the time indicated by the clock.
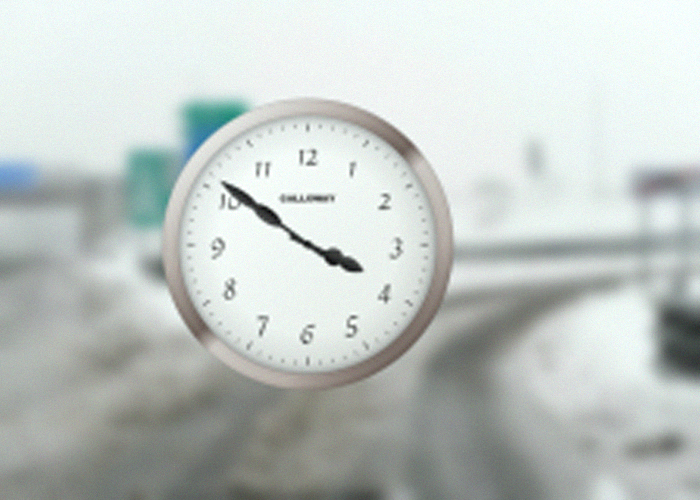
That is 3:51
